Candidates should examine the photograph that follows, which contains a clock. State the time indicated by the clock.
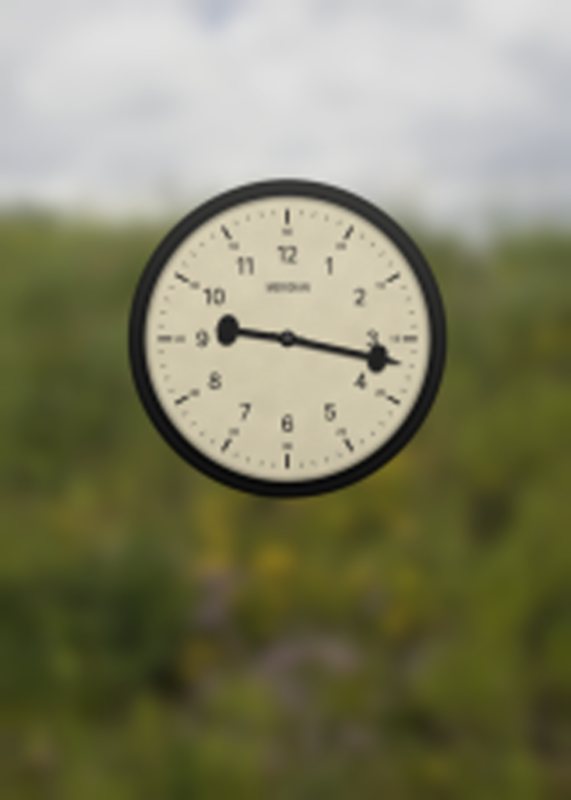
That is 9:17
